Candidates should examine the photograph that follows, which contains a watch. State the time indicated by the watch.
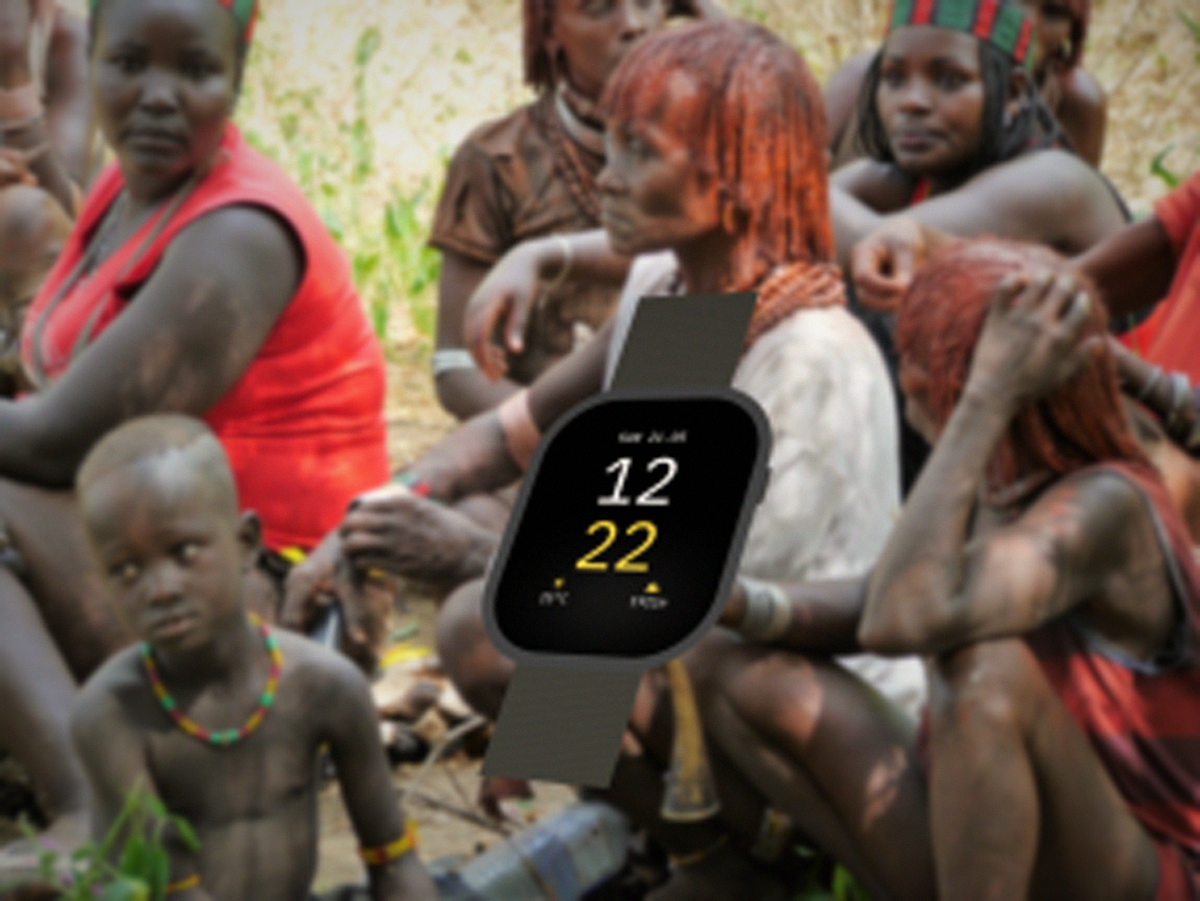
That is 12:22
